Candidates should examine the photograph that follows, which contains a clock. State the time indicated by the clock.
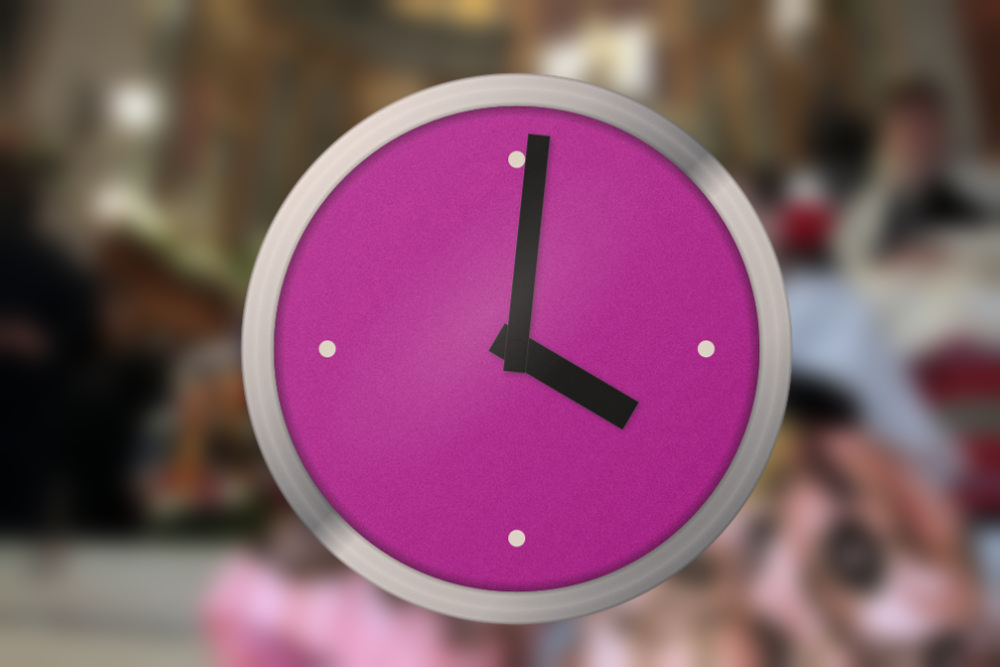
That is 4:01
